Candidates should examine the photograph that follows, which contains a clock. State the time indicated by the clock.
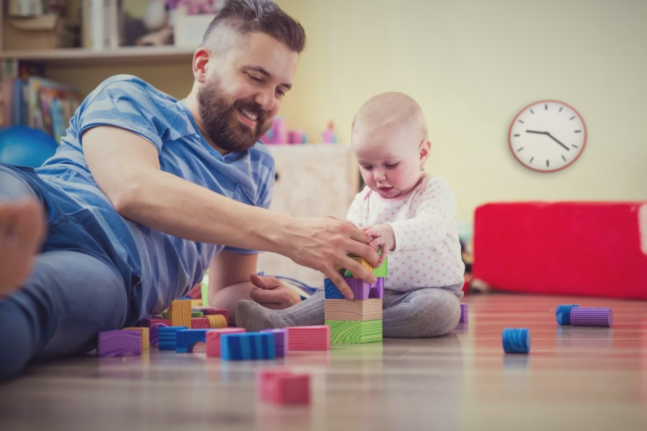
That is 9:22
